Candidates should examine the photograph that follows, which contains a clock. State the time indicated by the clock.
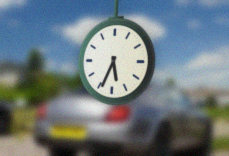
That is 5:34
